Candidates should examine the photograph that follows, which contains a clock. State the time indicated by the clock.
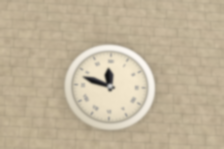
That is 11:48
